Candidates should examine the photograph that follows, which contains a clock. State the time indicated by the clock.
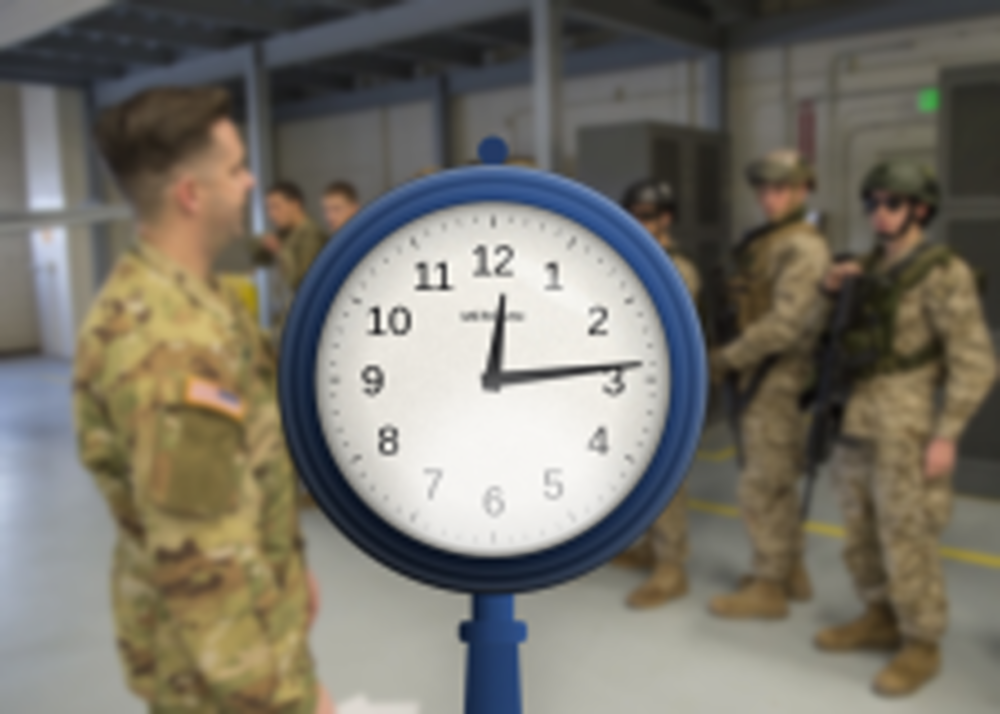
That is 12:14
